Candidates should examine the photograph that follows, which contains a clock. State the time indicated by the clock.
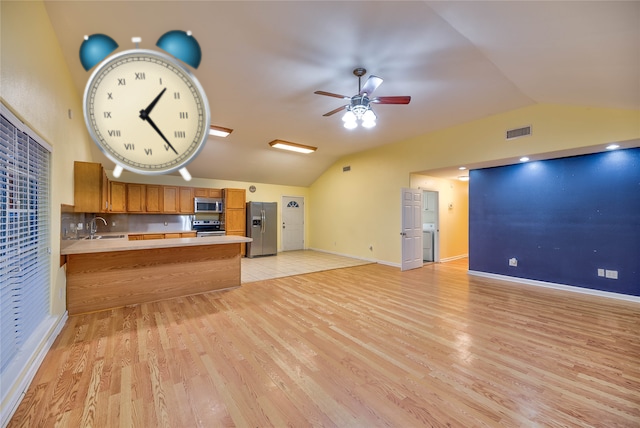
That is 1:24
